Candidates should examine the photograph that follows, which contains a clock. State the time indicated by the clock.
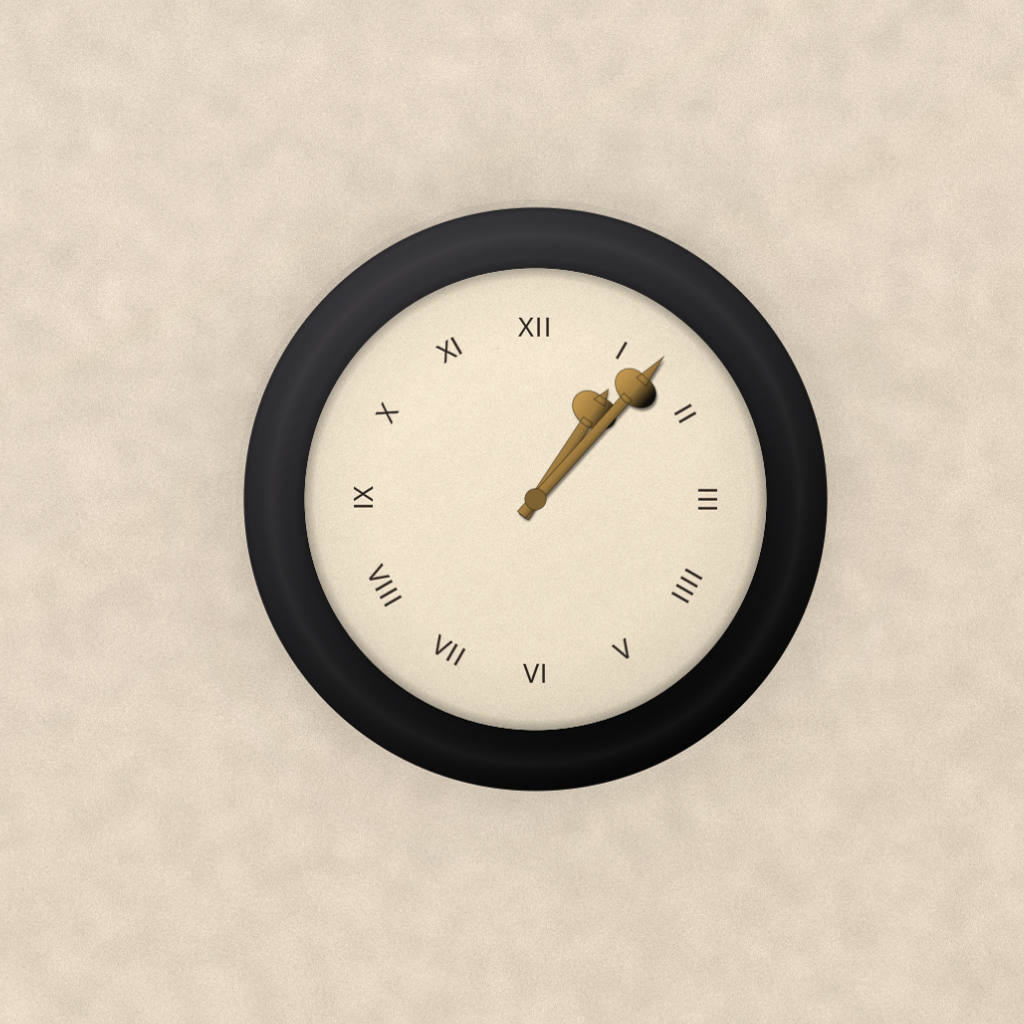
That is 1:07
